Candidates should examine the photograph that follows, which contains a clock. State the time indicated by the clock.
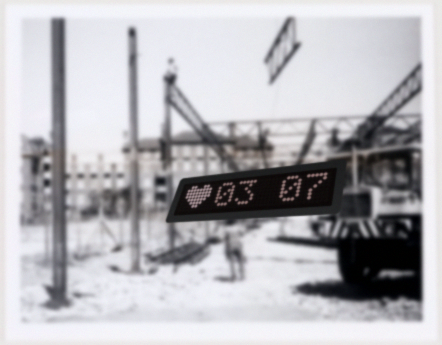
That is 3:07
